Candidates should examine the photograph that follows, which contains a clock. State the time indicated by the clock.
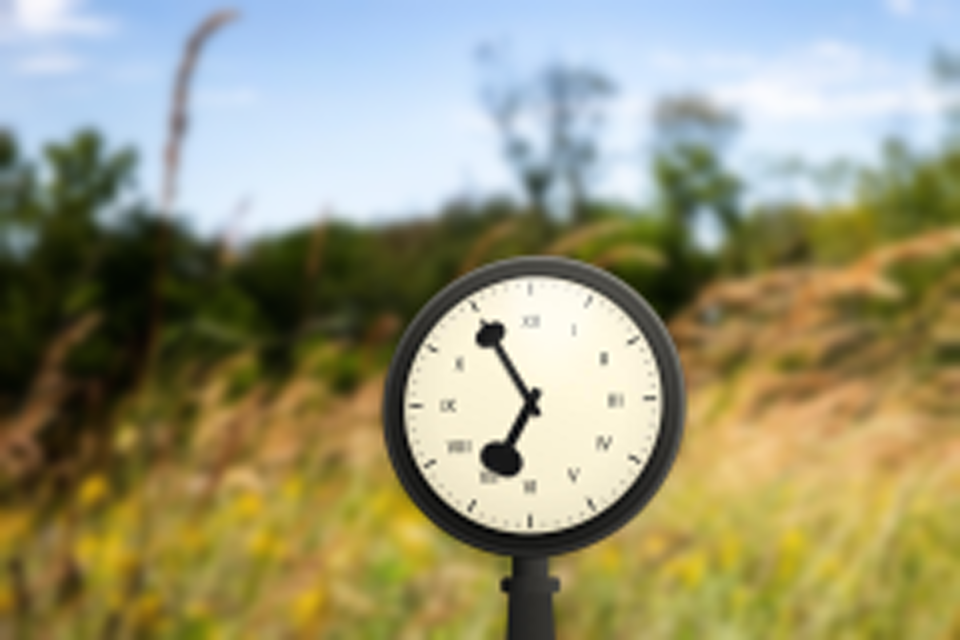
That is 6:55
